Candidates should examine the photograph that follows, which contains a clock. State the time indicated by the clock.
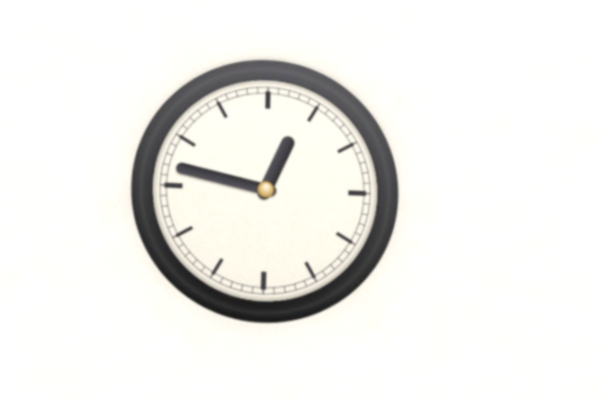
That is 12:47
